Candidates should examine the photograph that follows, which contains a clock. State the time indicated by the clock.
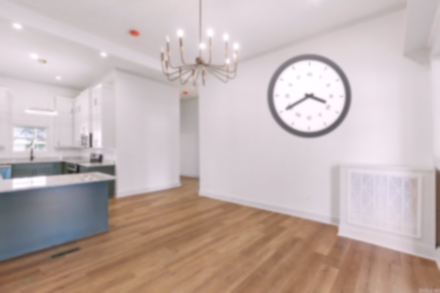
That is 3:40
